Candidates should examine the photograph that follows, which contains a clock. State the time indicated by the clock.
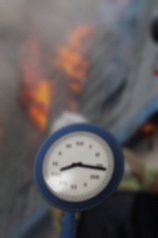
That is 8:16
